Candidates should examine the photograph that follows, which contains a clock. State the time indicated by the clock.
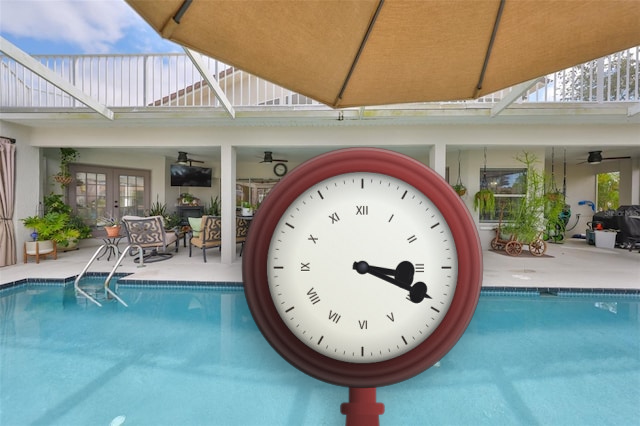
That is 3:19
